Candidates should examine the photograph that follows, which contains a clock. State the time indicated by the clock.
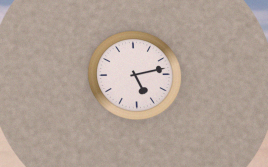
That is 5:13
